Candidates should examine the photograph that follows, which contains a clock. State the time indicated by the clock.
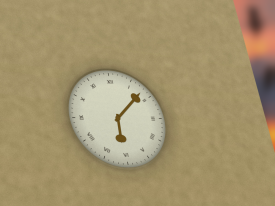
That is 6:08
